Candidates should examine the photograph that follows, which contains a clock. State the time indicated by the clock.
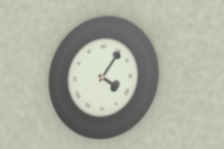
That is 4:06
